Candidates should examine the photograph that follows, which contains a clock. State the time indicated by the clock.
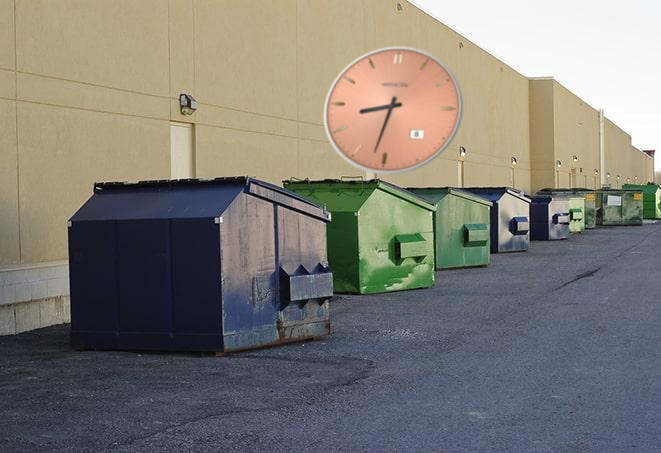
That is 8:32
